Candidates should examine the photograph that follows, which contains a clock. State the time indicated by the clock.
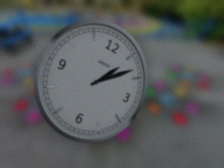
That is 1:08
